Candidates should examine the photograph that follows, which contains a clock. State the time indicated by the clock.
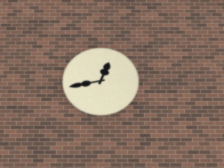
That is 12:43
